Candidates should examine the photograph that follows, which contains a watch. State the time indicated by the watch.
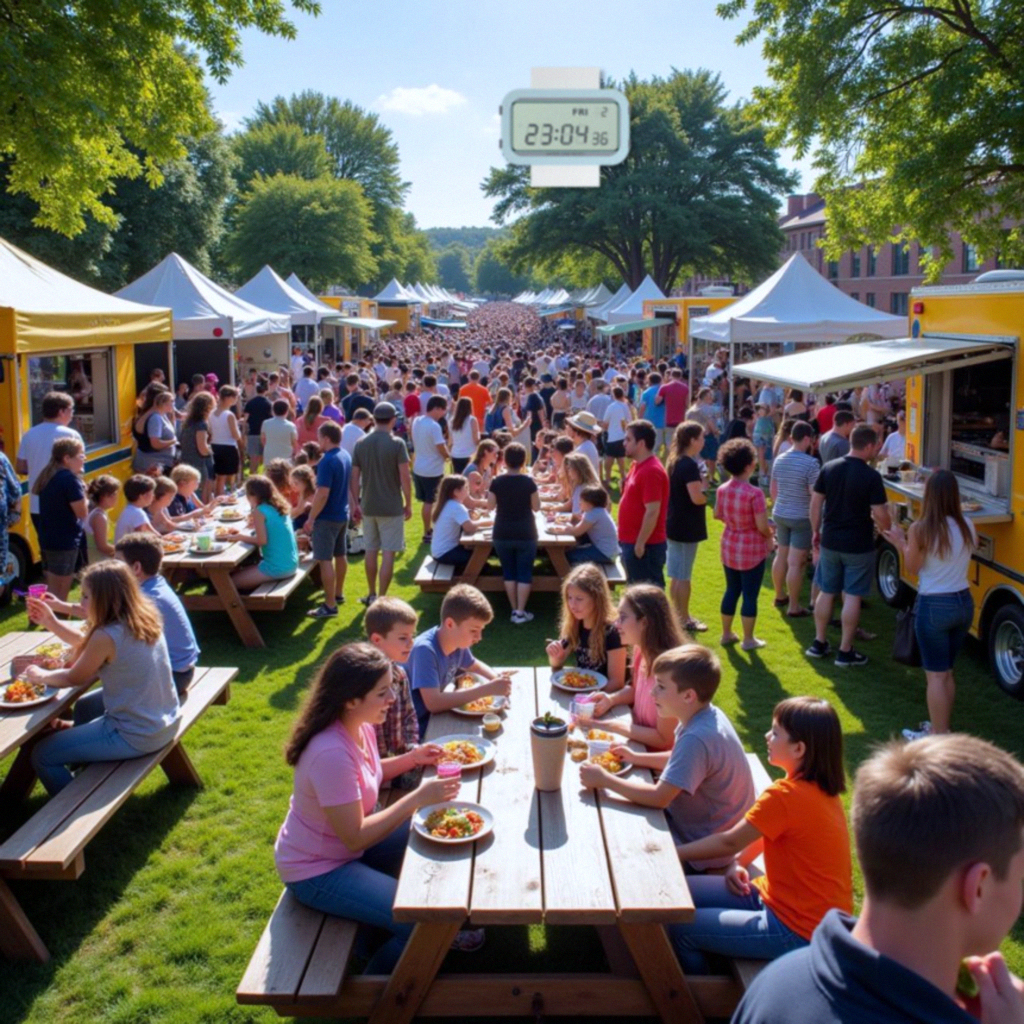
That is 23:04:36
